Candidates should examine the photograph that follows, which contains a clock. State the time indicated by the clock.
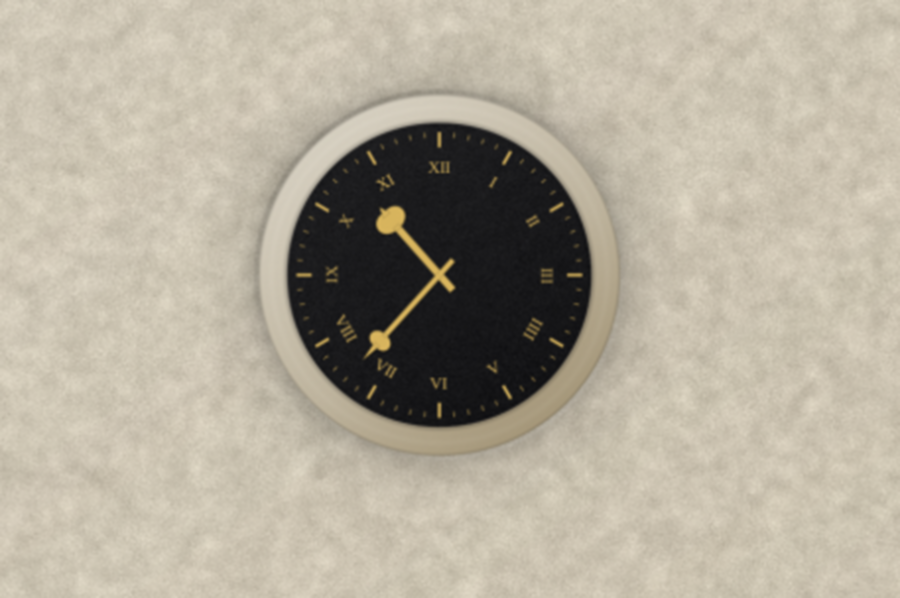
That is 10:37
